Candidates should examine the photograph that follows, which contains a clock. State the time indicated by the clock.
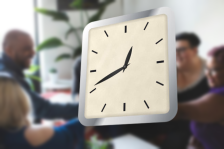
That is 12:41
